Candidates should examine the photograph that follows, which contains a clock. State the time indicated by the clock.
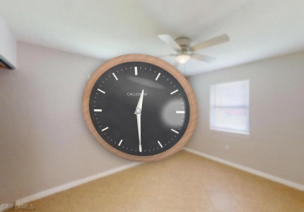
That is 12:30
